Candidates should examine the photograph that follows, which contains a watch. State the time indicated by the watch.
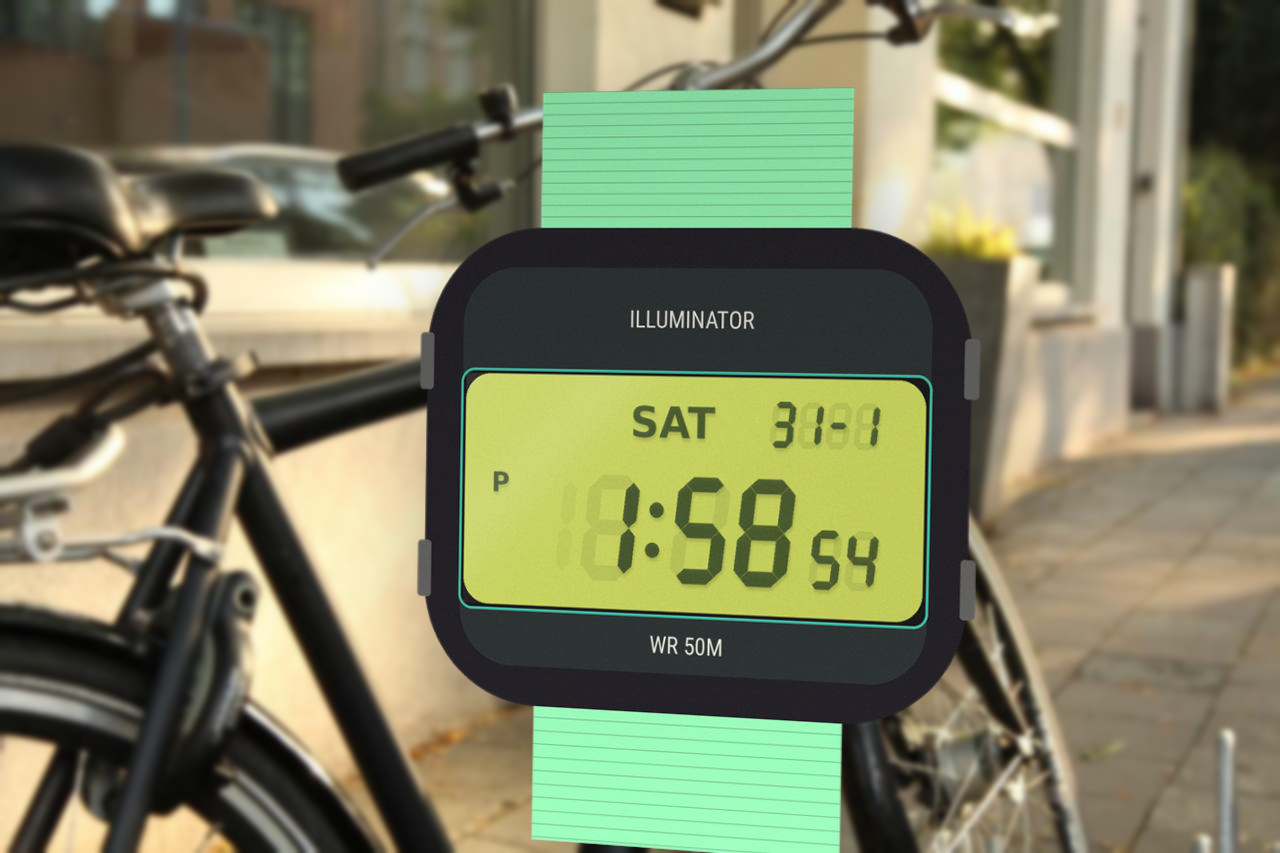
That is 1:58:54
